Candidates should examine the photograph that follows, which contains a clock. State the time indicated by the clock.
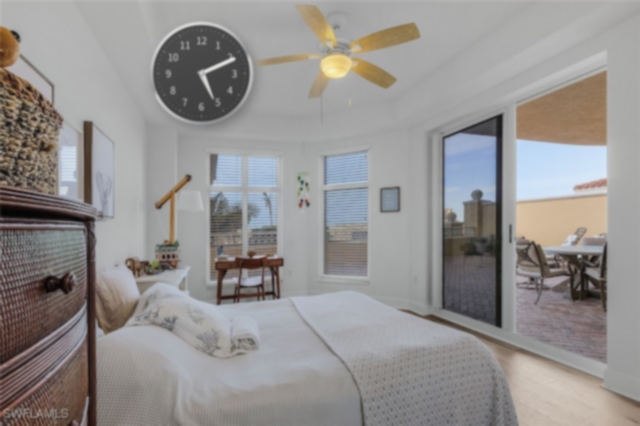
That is 5:11
